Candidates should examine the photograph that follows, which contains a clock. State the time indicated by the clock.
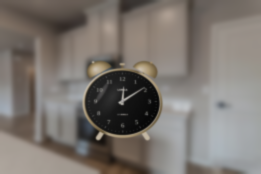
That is 12:09
